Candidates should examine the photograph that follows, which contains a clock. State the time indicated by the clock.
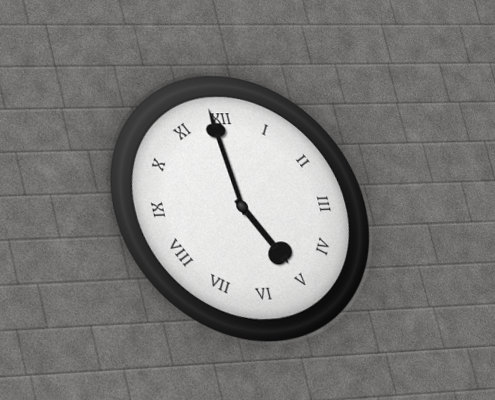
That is 4:59
